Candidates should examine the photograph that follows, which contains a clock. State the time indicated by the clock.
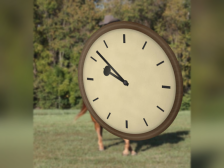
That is 9:52
